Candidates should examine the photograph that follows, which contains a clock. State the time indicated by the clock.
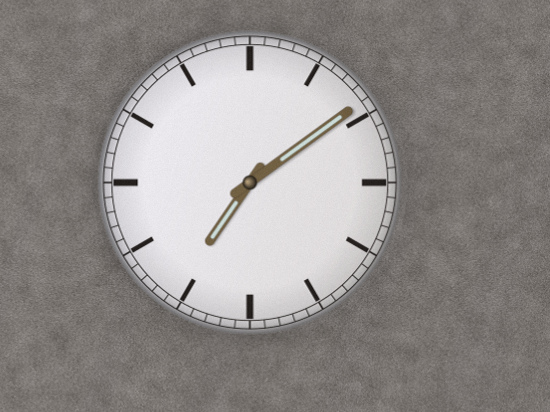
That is 7:09
